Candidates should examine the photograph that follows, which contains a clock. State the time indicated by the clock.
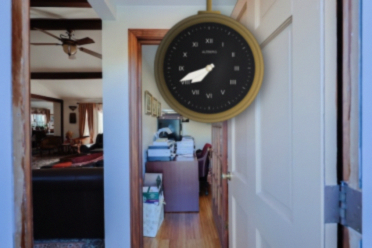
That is 7:41
